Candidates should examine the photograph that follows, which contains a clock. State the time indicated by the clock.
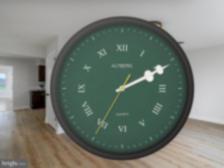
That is 2:10:35
